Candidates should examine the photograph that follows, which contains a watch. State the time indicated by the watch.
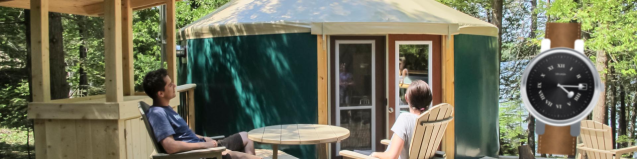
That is 4:15
